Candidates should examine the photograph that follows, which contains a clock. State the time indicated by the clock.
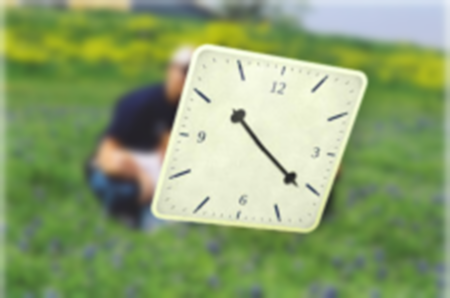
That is 10:21
